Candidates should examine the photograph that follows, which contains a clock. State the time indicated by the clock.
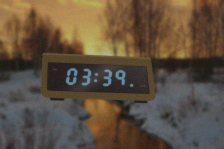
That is 3:39
